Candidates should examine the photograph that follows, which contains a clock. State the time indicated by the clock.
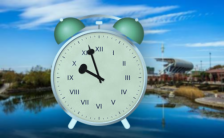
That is 9:57
